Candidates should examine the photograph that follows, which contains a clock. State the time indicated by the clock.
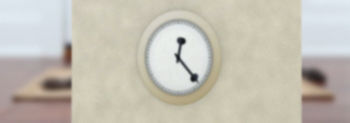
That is 12:23
